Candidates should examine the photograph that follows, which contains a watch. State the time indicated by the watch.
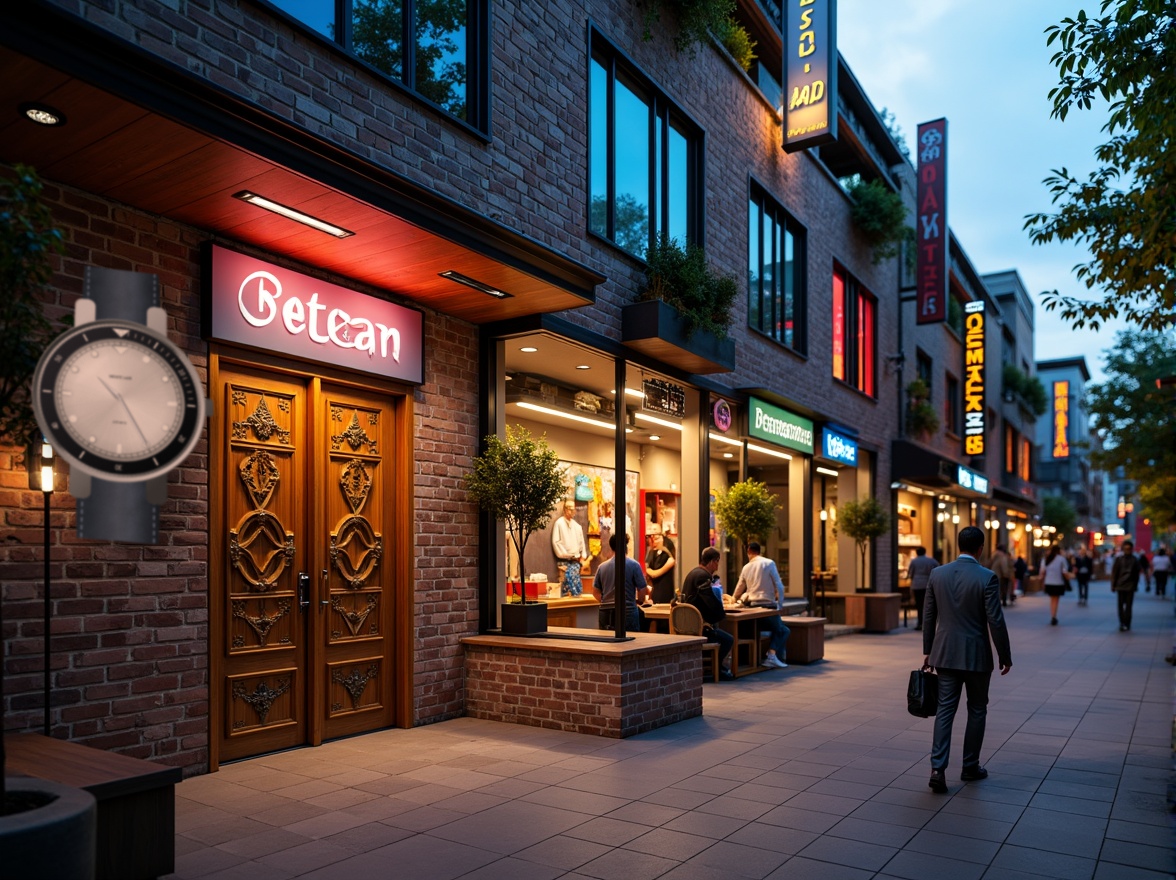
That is 10:25
